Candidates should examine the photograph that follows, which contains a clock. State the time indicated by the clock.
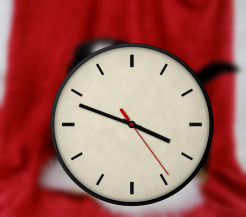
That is 3:48:24
